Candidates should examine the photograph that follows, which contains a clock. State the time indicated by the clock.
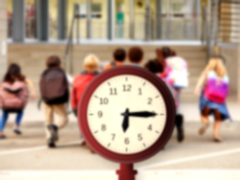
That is 6:15
